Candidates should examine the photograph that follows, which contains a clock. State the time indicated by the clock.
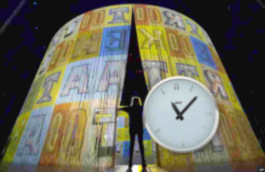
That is 11:08
